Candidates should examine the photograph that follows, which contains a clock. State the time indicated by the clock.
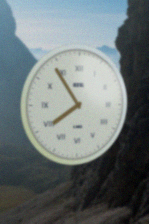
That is 7:54
